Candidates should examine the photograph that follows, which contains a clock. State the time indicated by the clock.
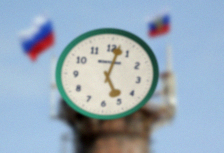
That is 5:02
